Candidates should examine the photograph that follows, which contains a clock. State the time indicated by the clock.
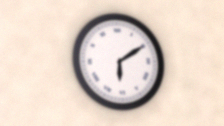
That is 6:10
